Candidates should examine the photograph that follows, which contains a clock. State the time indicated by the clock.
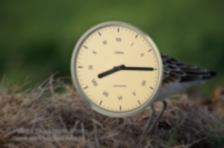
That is 8:15
